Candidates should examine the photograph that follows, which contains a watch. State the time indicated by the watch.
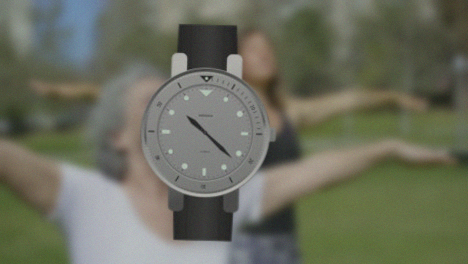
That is 10:22
